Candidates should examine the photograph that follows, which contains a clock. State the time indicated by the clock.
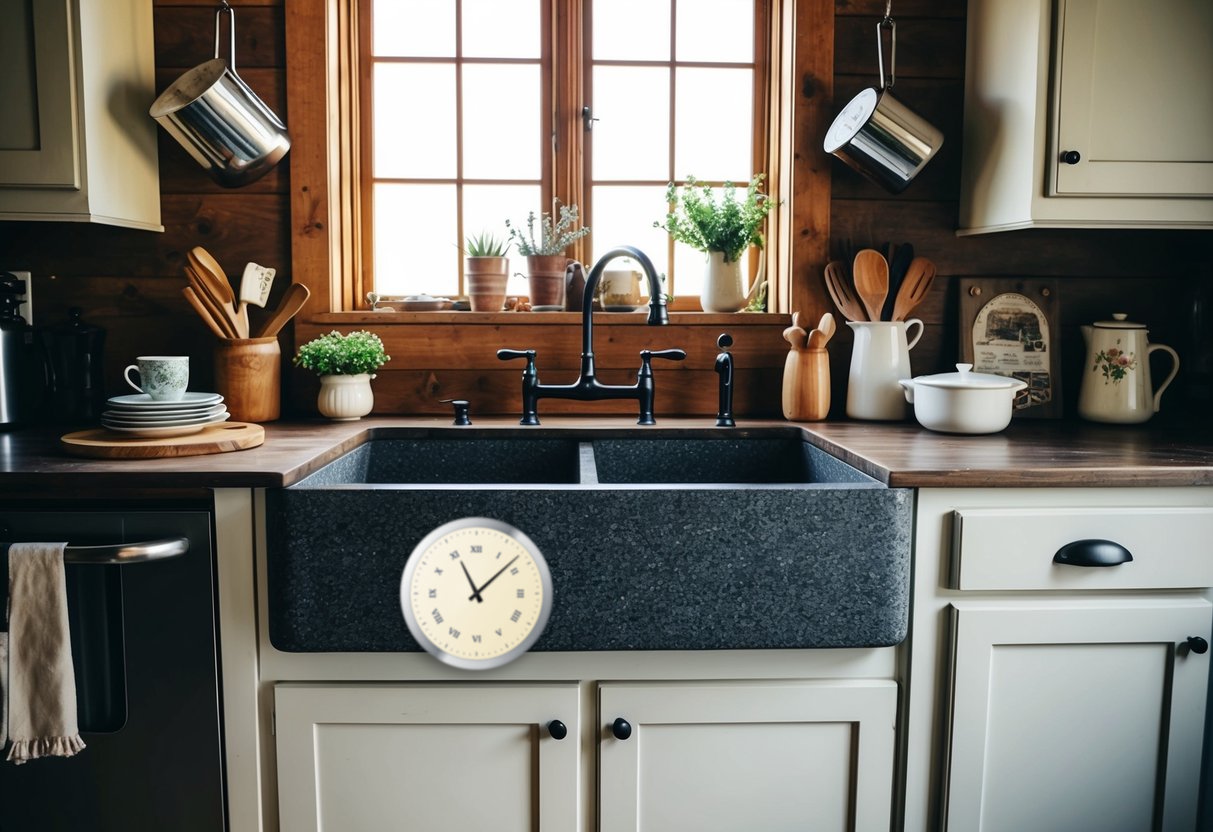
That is 11:08
